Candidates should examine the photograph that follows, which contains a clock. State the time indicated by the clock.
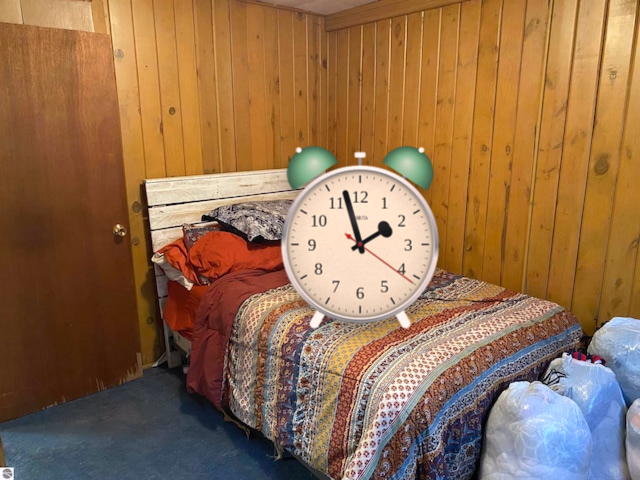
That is 1:57:21
